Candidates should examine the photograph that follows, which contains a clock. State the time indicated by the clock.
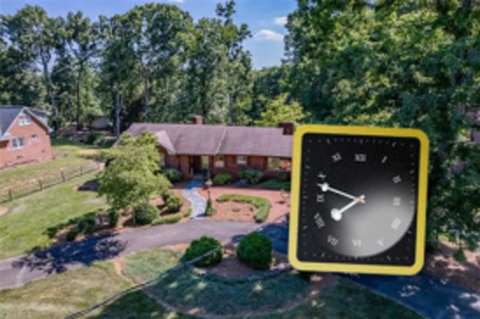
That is 7:48
